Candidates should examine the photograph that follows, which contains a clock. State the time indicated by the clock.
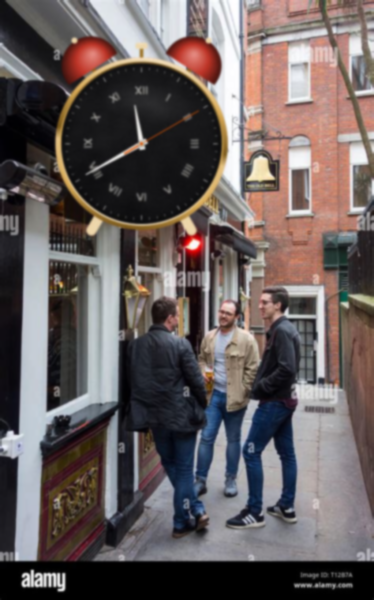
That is 11:40:10
